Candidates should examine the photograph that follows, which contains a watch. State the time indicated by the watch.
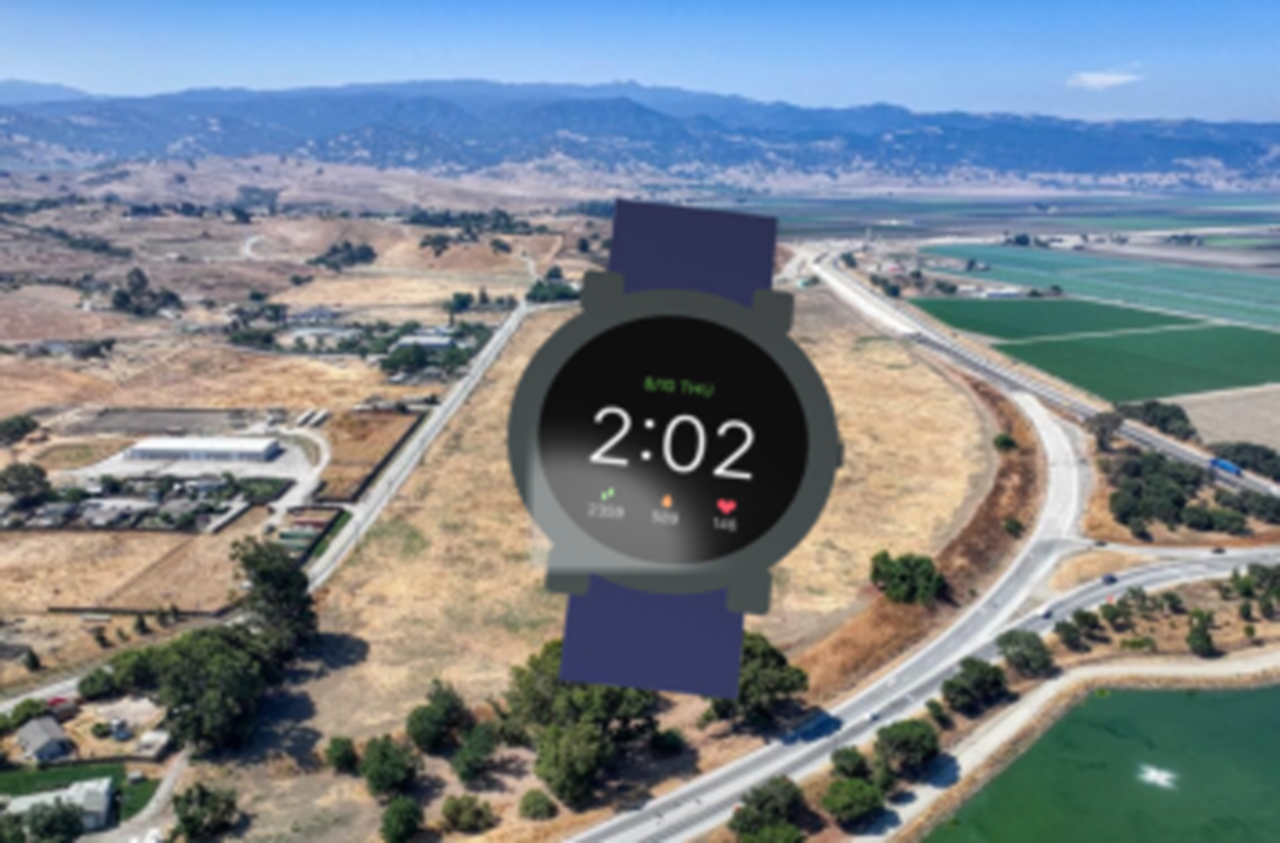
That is 2:02
